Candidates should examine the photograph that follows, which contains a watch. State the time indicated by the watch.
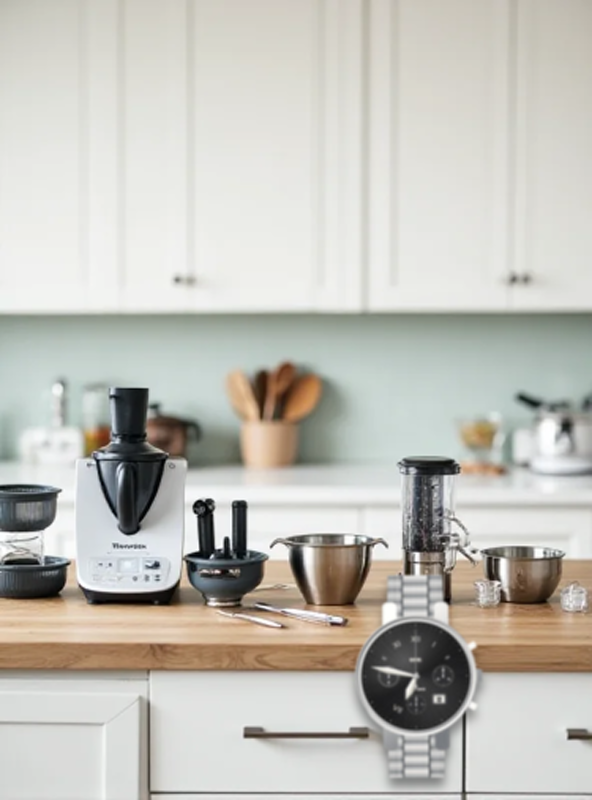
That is 6:47
